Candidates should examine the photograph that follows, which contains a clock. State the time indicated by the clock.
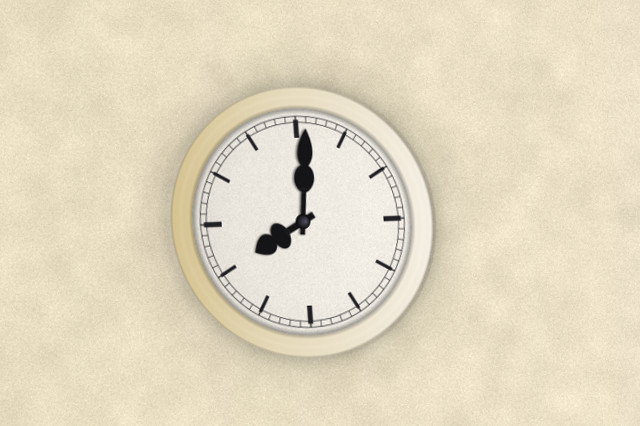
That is 8:01
